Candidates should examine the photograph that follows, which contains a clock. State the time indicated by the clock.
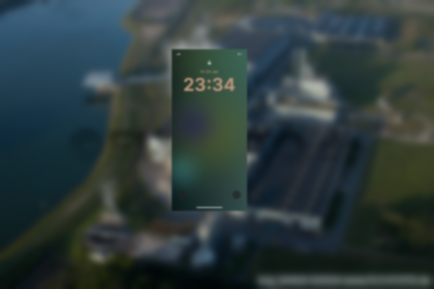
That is 23:34
